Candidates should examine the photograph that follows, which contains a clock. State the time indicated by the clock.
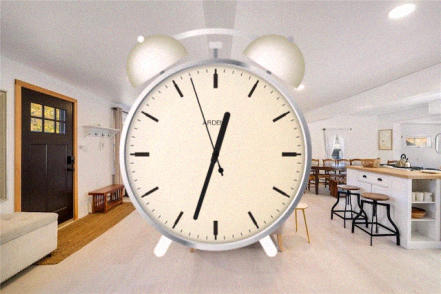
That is 12:32:57
